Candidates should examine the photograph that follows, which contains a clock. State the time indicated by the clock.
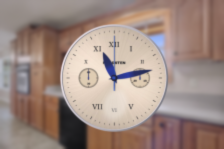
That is 11:13
